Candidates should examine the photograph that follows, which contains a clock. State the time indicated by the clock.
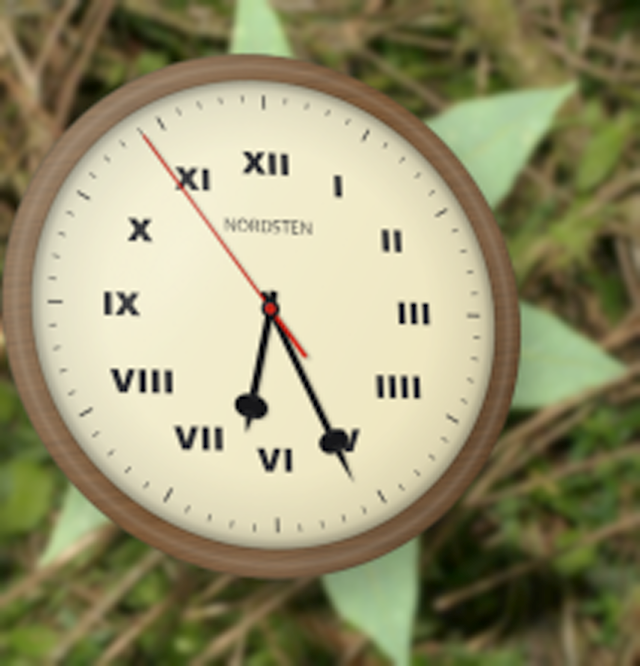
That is 6:25:54
